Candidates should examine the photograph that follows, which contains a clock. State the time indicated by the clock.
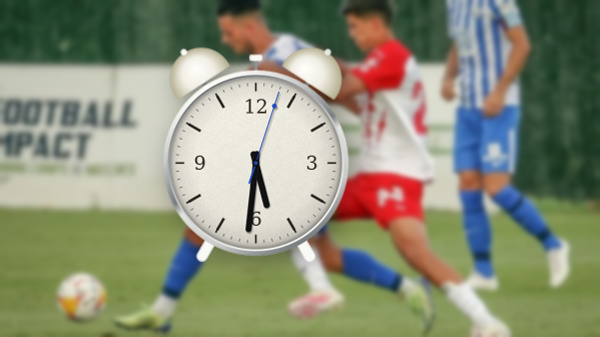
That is 5:31:03
